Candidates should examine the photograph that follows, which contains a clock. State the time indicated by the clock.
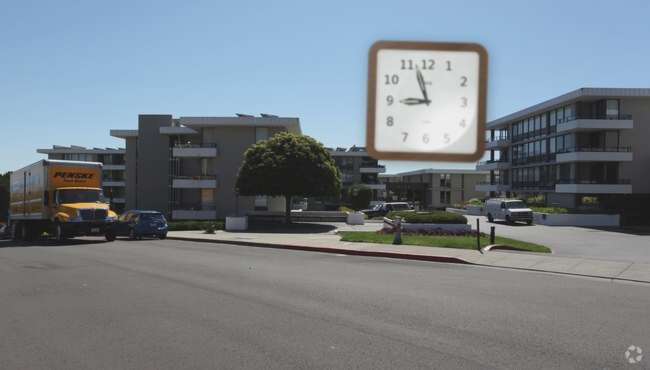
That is 8:57
